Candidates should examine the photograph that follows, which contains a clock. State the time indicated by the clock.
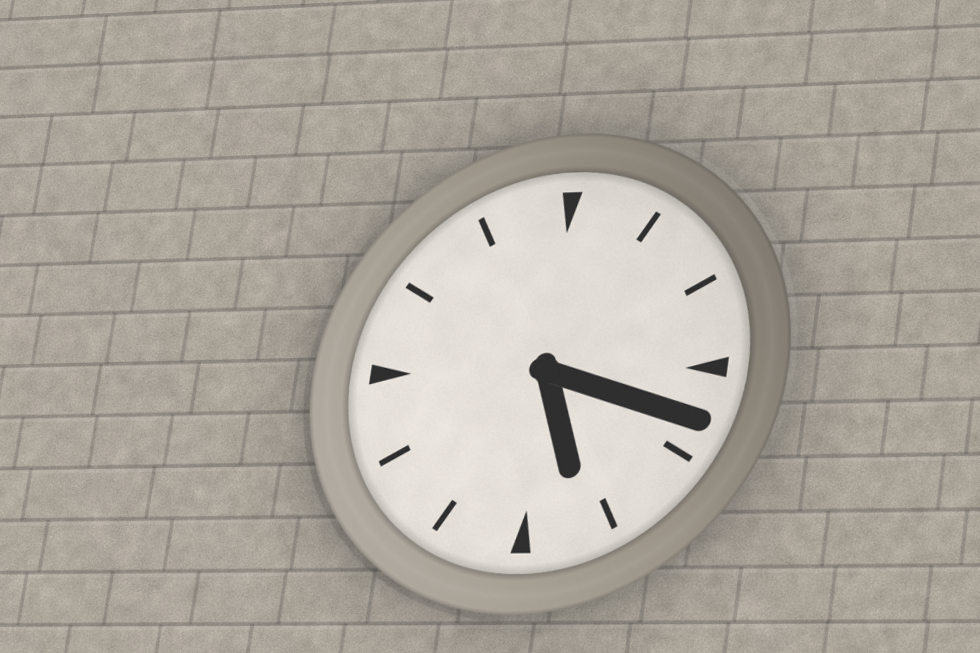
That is 5:18
